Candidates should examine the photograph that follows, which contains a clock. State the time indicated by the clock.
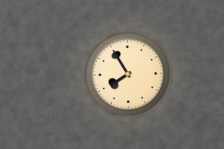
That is 7:55
